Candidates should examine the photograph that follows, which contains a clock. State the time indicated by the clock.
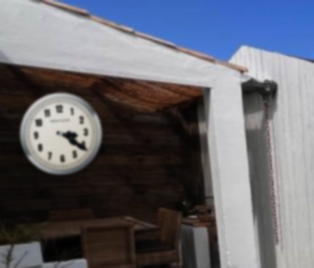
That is 3:21
